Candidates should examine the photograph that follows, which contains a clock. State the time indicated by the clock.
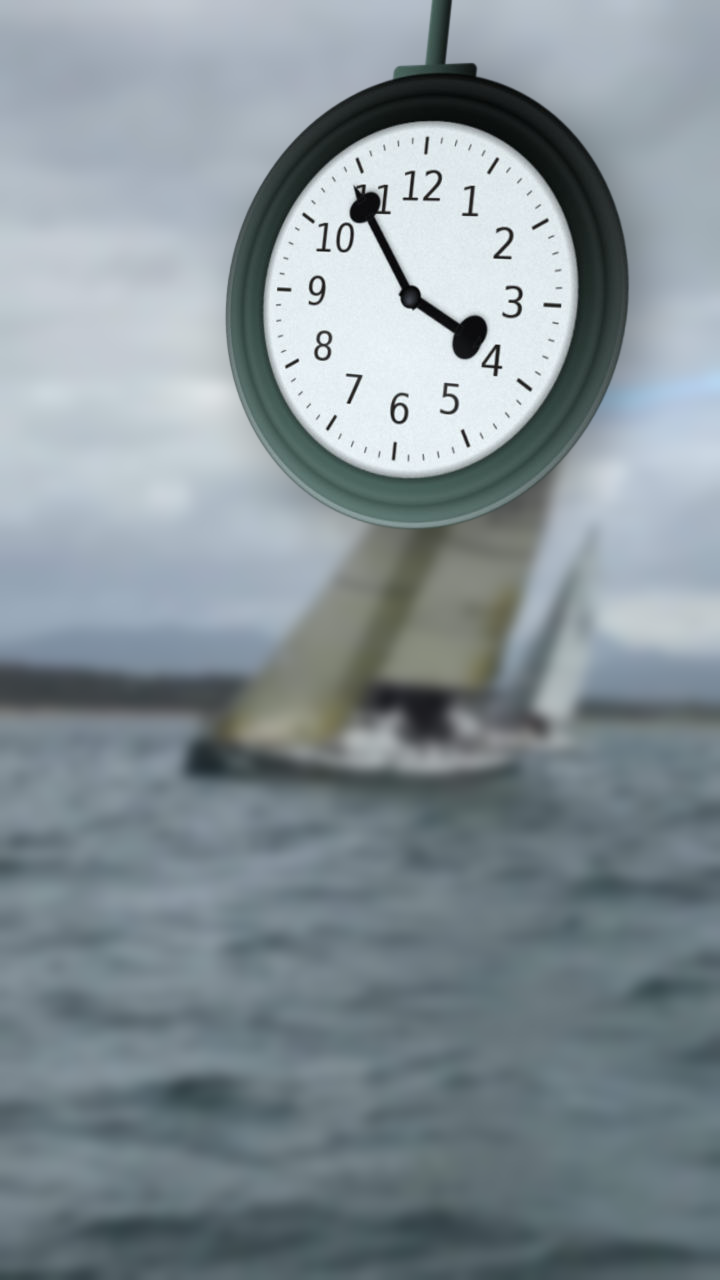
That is 3:54
